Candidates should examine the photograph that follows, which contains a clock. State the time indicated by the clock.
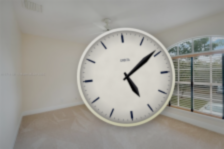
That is 5:09
